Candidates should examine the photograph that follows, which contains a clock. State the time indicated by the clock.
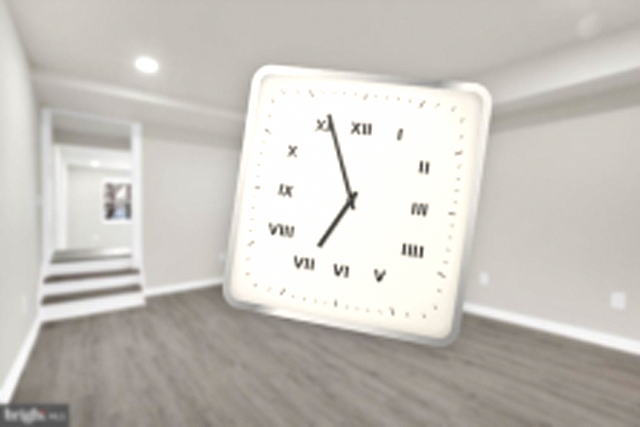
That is 6:56
